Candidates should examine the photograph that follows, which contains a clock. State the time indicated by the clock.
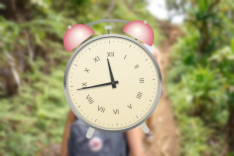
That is 11:44
